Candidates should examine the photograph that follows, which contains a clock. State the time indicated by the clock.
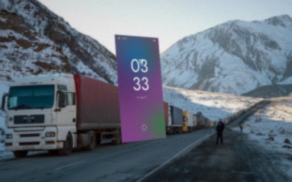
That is 3:33
